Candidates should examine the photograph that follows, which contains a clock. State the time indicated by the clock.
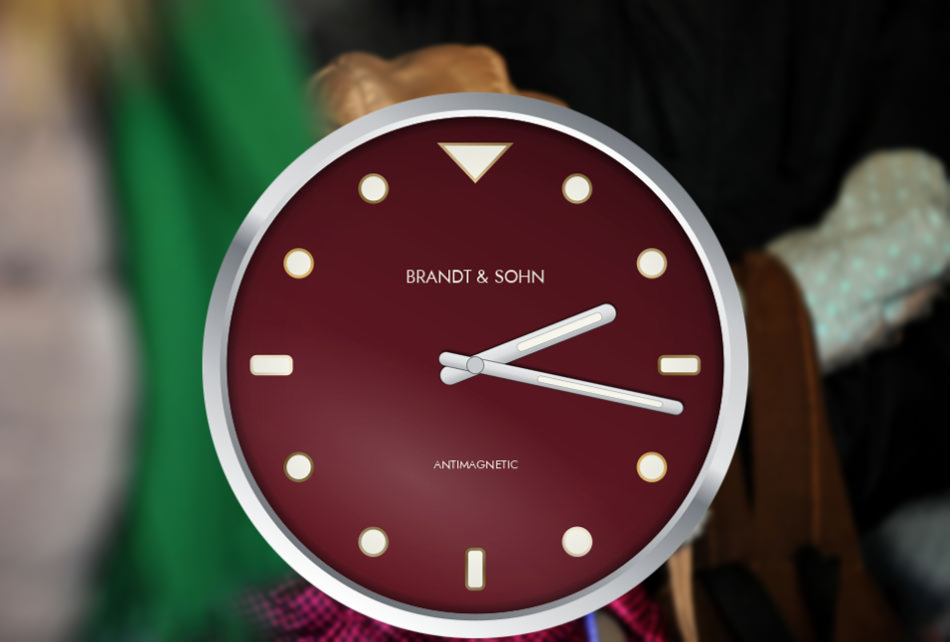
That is 2:17
